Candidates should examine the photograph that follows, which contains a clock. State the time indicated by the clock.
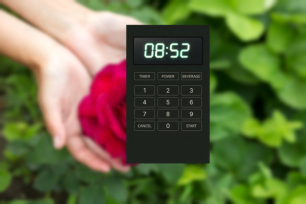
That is 8:52
